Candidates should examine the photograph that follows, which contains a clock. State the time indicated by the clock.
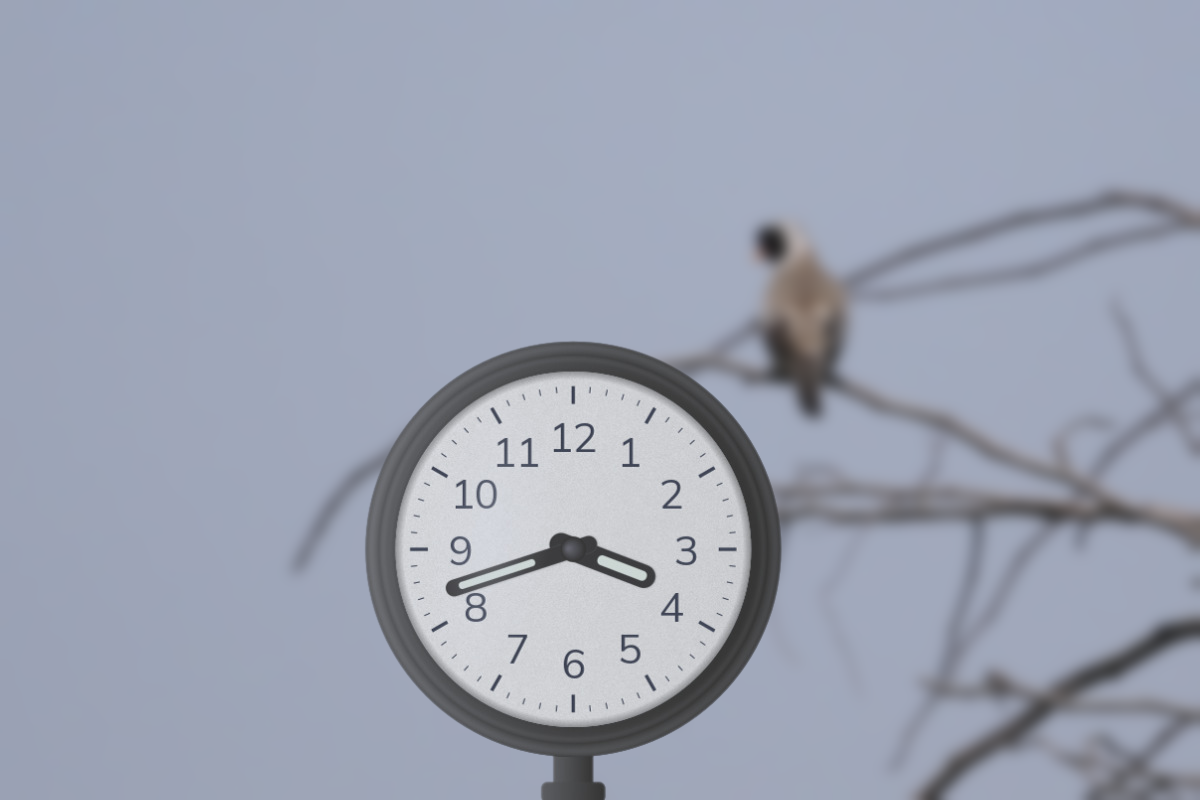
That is 3:42
